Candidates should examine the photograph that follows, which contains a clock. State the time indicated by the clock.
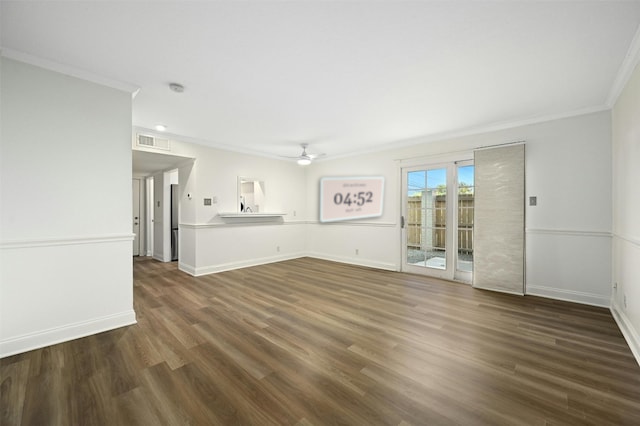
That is 4:52
